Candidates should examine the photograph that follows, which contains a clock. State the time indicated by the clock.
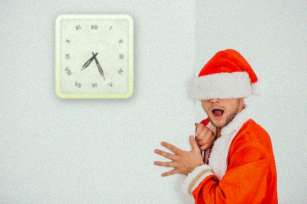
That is 7:26
